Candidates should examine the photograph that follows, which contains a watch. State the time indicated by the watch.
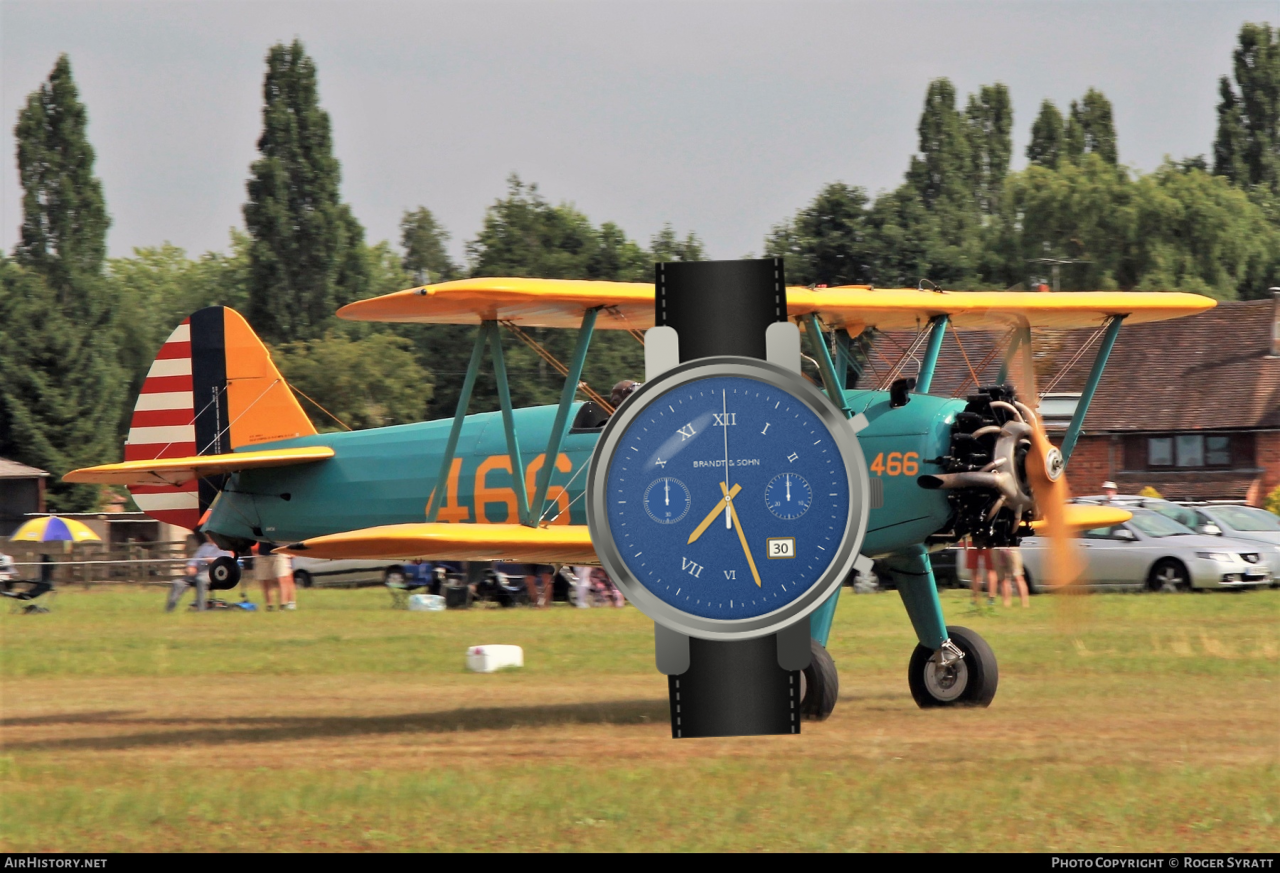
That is 7:27
